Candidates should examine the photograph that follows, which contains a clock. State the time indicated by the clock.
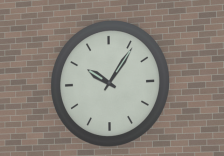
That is 10:06
